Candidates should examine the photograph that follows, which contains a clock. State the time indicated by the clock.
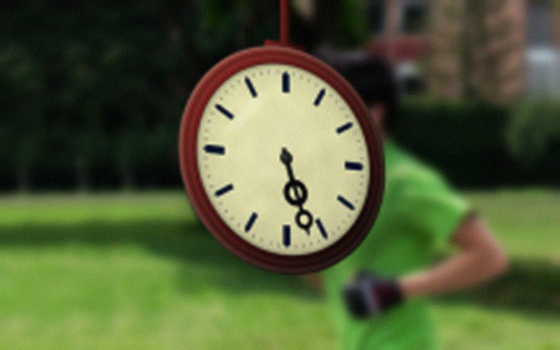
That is 5:27
